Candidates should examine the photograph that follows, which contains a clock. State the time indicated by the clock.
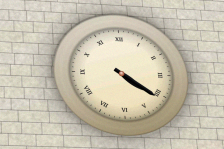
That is 4:21
